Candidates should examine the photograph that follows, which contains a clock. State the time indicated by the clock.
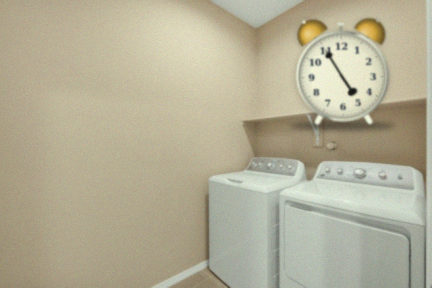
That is 4:55
